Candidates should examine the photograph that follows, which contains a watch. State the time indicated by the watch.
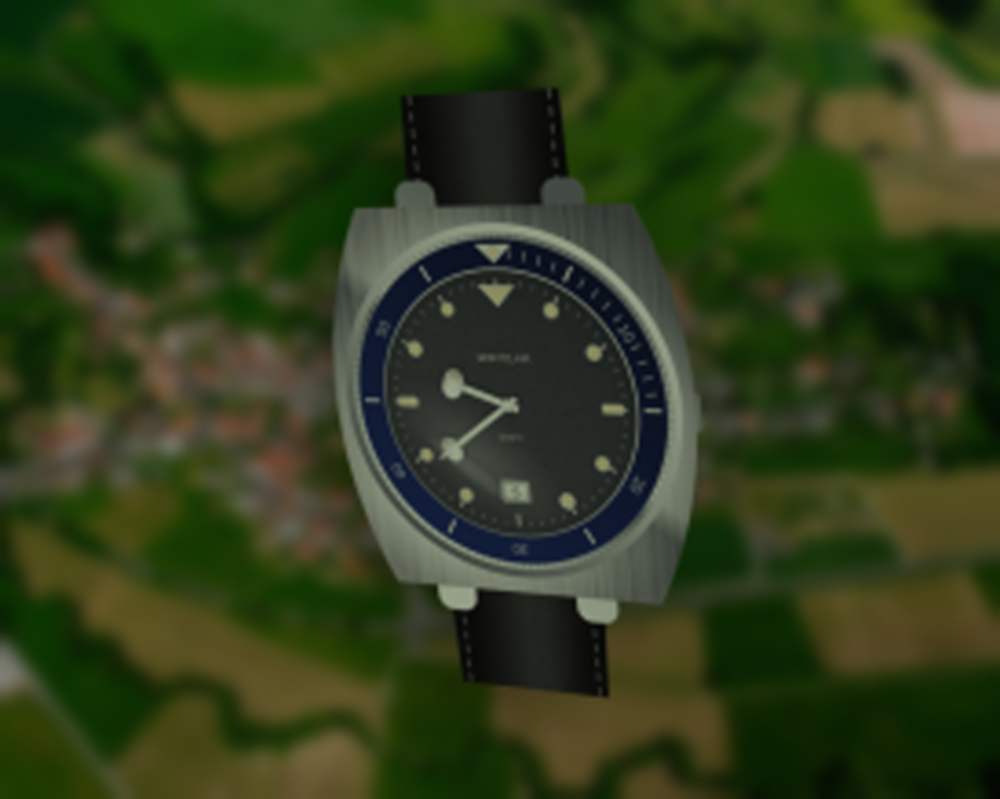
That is 9:39
